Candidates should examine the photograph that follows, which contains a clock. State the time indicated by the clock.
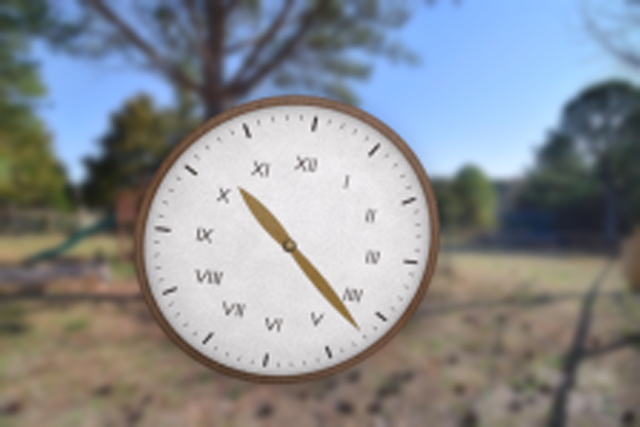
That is 10:22
